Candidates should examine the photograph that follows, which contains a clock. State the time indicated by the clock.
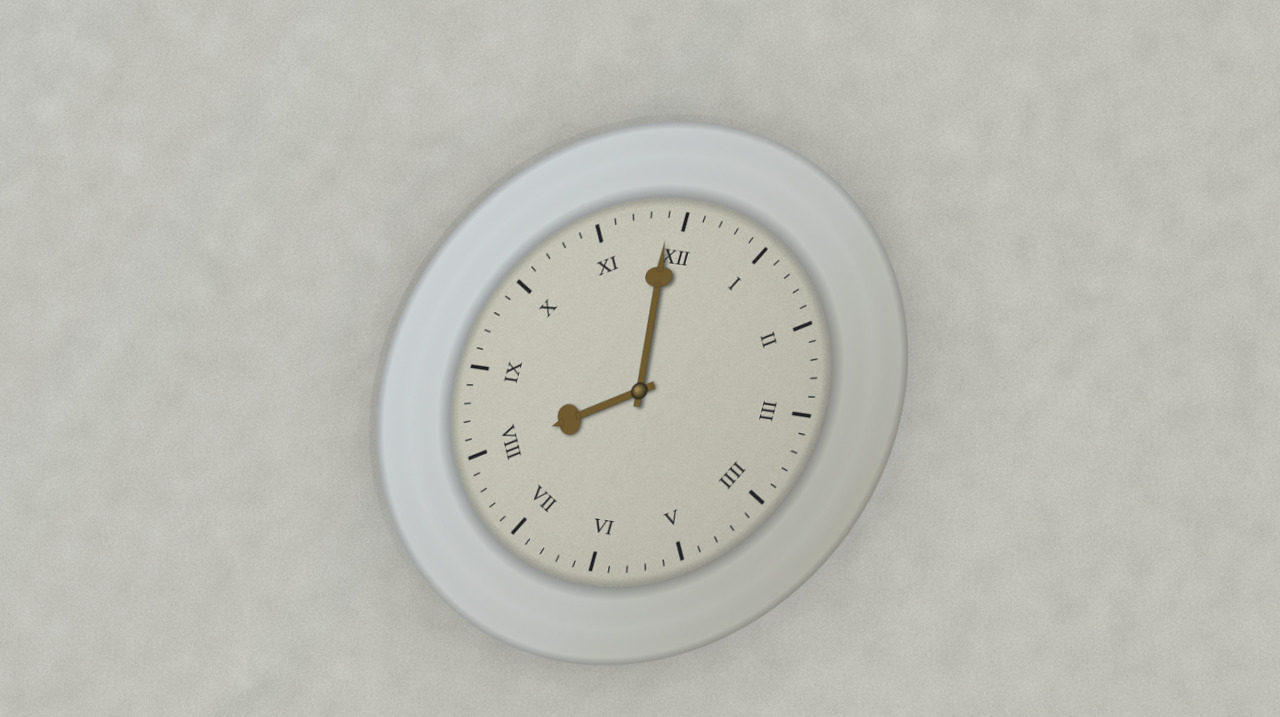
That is 7:59
